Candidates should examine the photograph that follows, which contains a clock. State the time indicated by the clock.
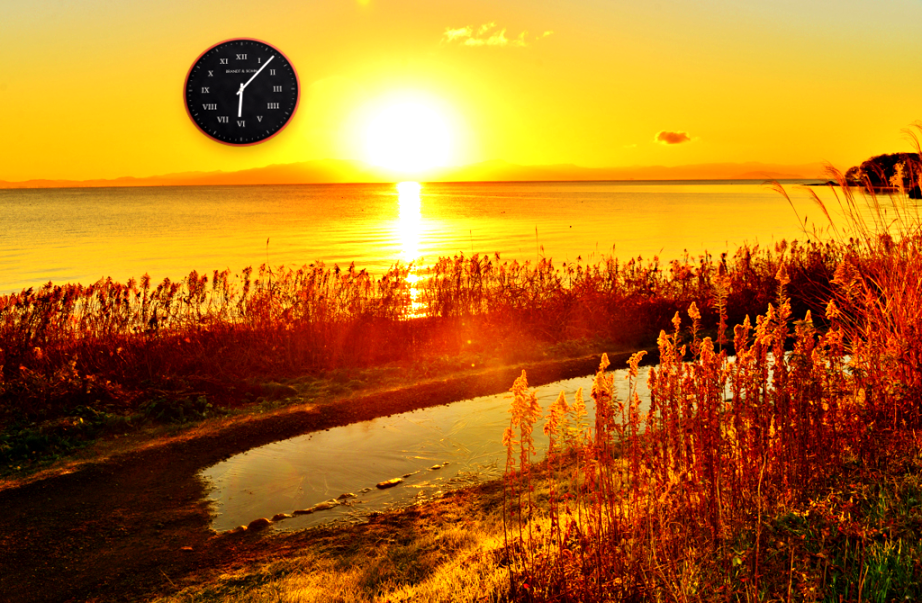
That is 6:07
